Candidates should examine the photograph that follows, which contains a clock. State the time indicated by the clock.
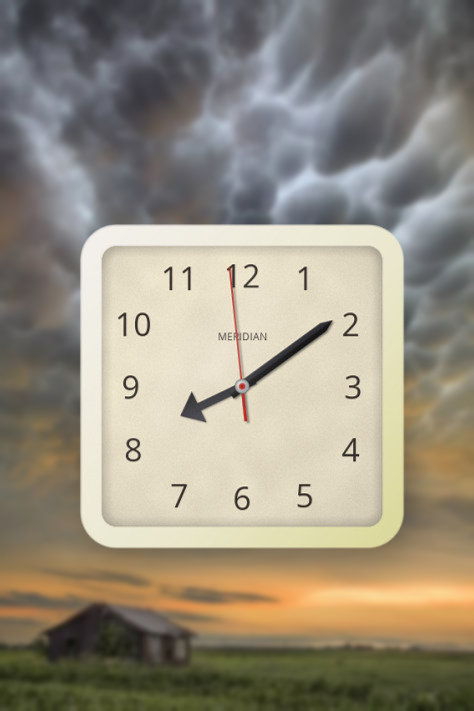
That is 8:08:59
